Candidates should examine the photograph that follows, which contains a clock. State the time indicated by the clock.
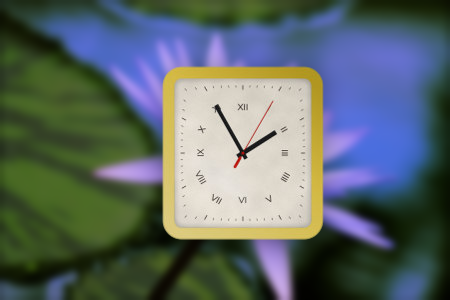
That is 1:55:05
